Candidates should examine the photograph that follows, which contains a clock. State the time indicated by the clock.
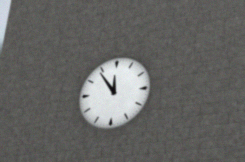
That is 11:54
